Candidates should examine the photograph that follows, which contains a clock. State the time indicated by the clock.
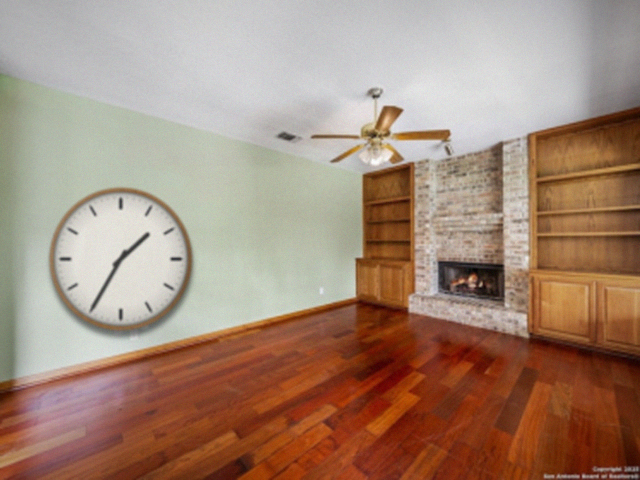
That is 1:35
